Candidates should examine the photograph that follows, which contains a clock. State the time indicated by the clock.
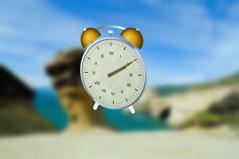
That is 2:10
